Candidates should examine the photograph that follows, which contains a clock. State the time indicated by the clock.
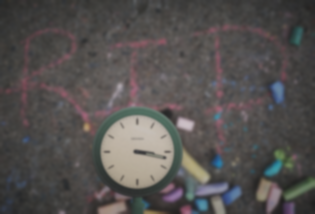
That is 3:17
